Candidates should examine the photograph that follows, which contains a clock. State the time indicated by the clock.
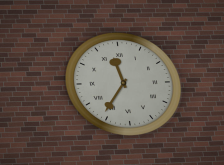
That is 11:36
